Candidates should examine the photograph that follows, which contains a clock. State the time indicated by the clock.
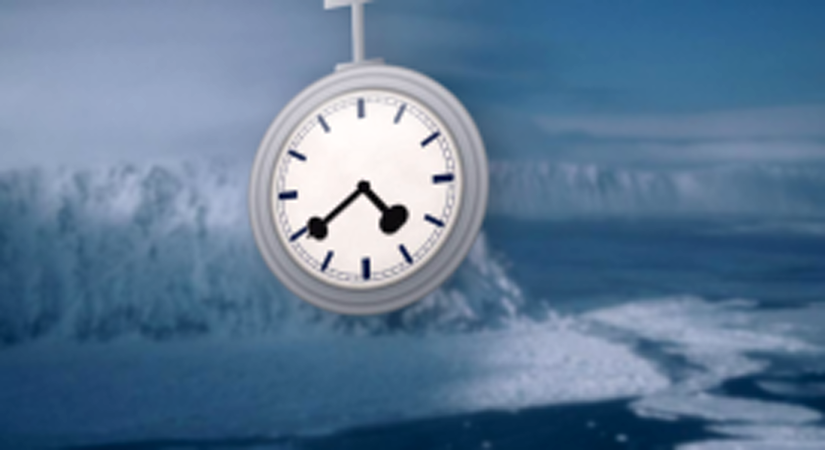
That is 4:39
